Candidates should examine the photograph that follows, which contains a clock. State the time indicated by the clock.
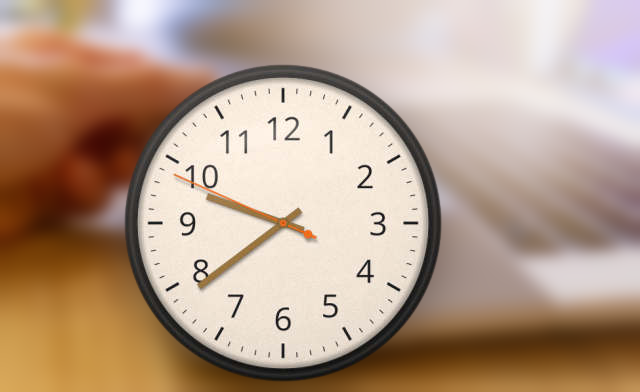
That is 9:38:49
